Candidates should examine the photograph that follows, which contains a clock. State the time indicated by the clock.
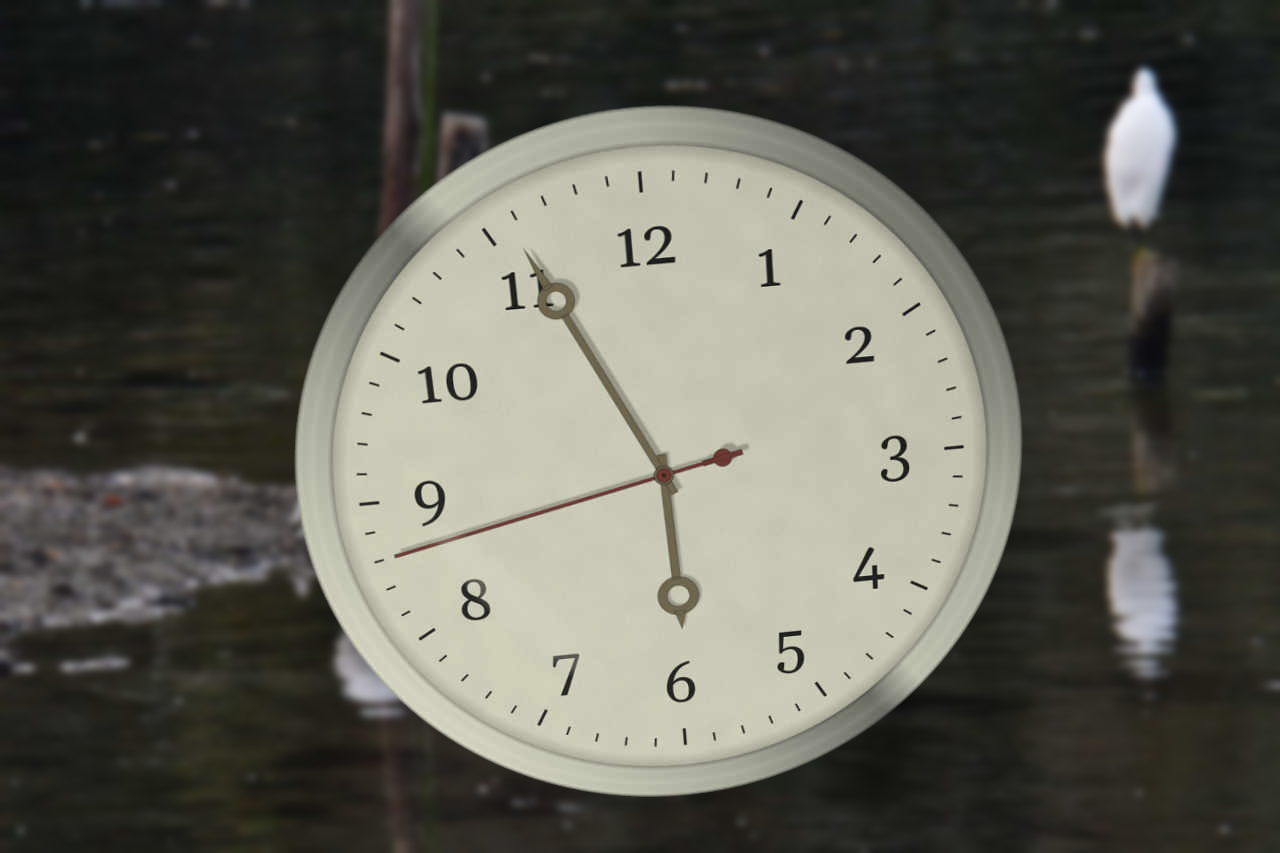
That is 5:55:43
